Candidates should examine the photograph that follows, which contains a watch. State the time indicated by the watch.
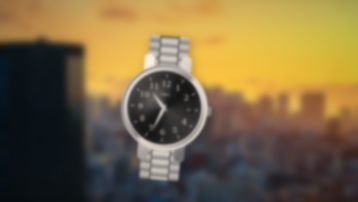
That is 10:34
